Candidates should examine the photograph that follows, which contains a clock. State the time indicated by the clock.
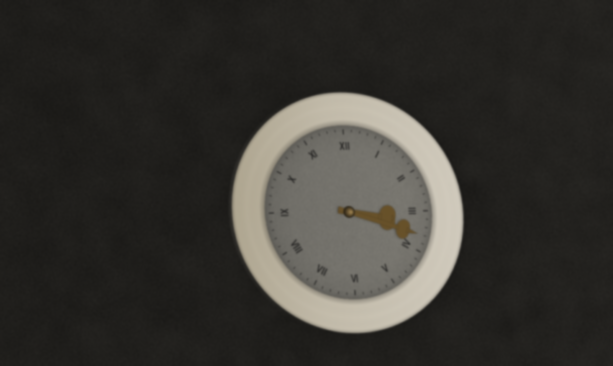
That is 3:18
